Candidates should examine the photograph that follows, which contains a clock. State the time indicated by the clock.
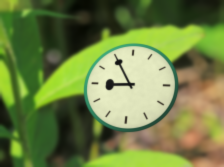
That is 8:55
